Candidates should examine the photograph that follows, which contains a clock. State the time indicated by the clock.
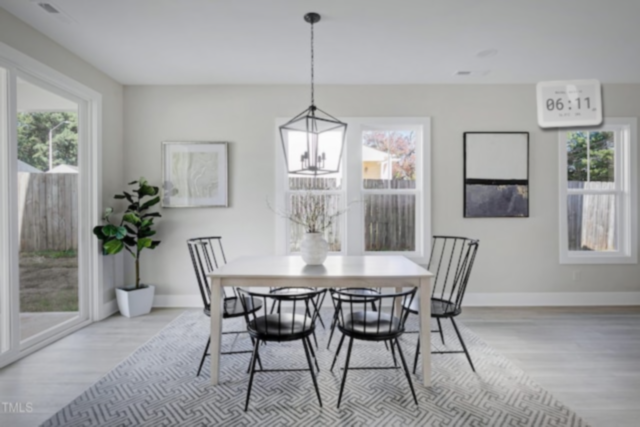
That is 6:11
